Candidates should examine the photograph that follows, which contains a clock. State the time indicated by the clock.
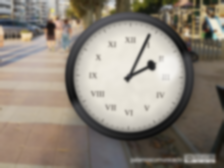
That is 2:04
